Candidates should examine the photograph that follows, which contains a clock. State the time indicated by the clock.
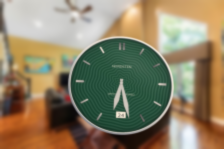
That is 6:28
